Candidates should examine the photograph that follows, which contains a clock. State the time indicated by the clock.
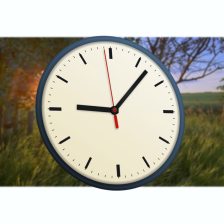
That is 9:06:59
